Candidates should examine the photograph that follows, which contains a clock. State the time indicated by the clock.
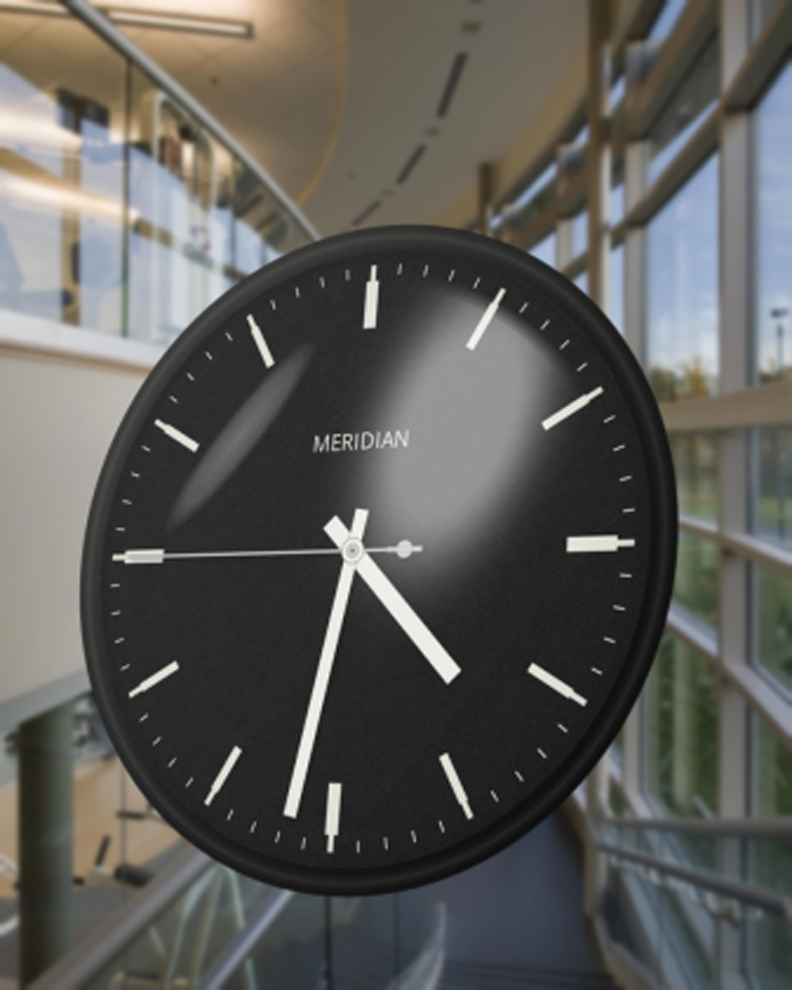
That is 4:31:45
